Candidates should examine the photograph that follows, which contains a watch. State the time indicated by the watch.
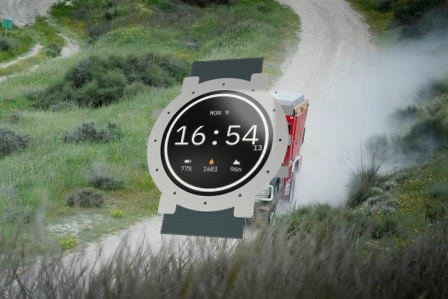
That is 16:54
